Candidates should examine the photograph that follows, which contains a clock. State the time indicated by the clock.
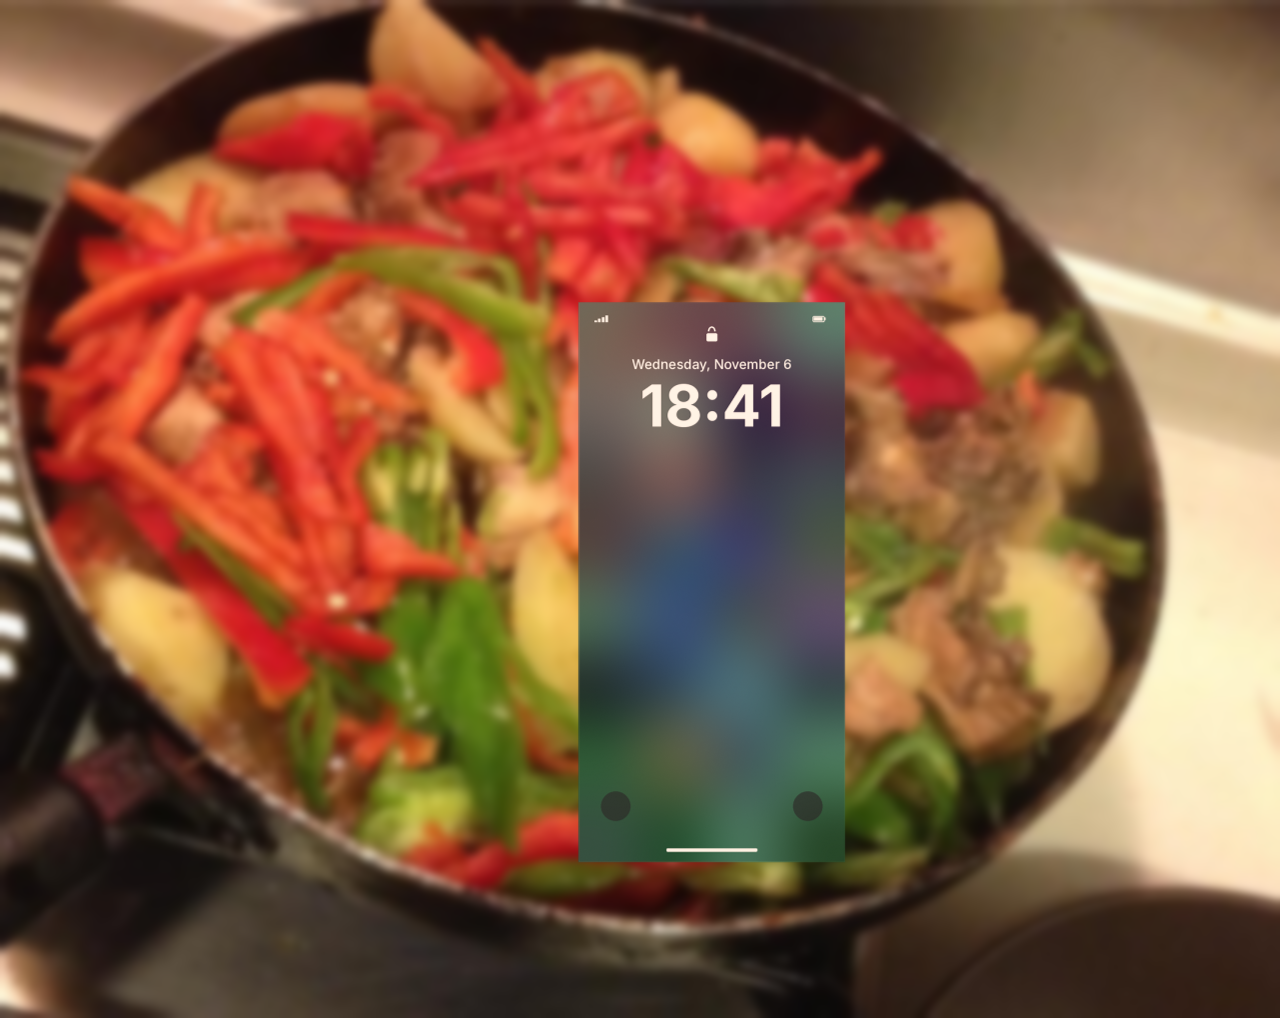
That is 18:41
